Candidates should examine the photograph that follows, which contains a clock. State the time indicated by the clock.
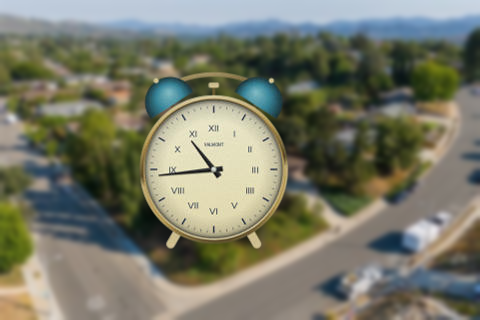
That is 10:44
